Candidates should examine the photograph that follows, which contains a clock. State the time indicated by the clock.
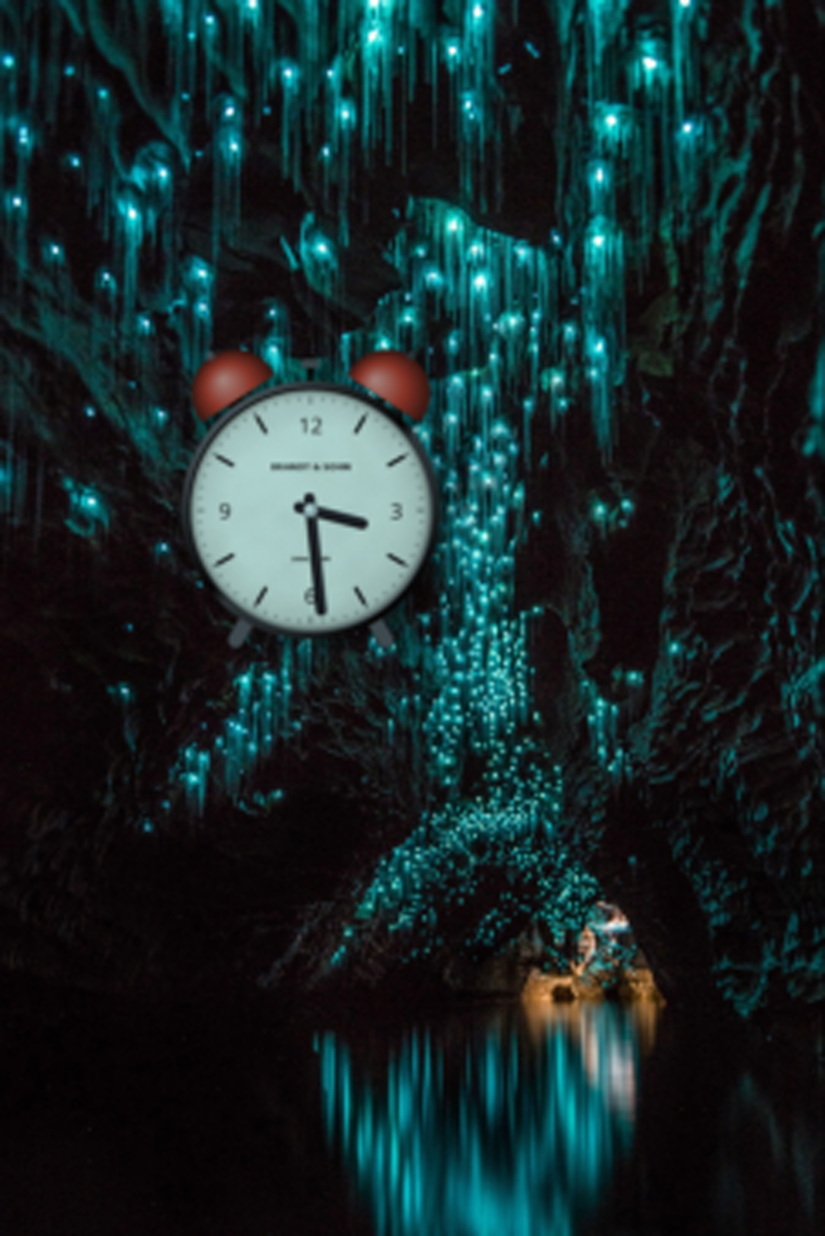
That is 3:29
